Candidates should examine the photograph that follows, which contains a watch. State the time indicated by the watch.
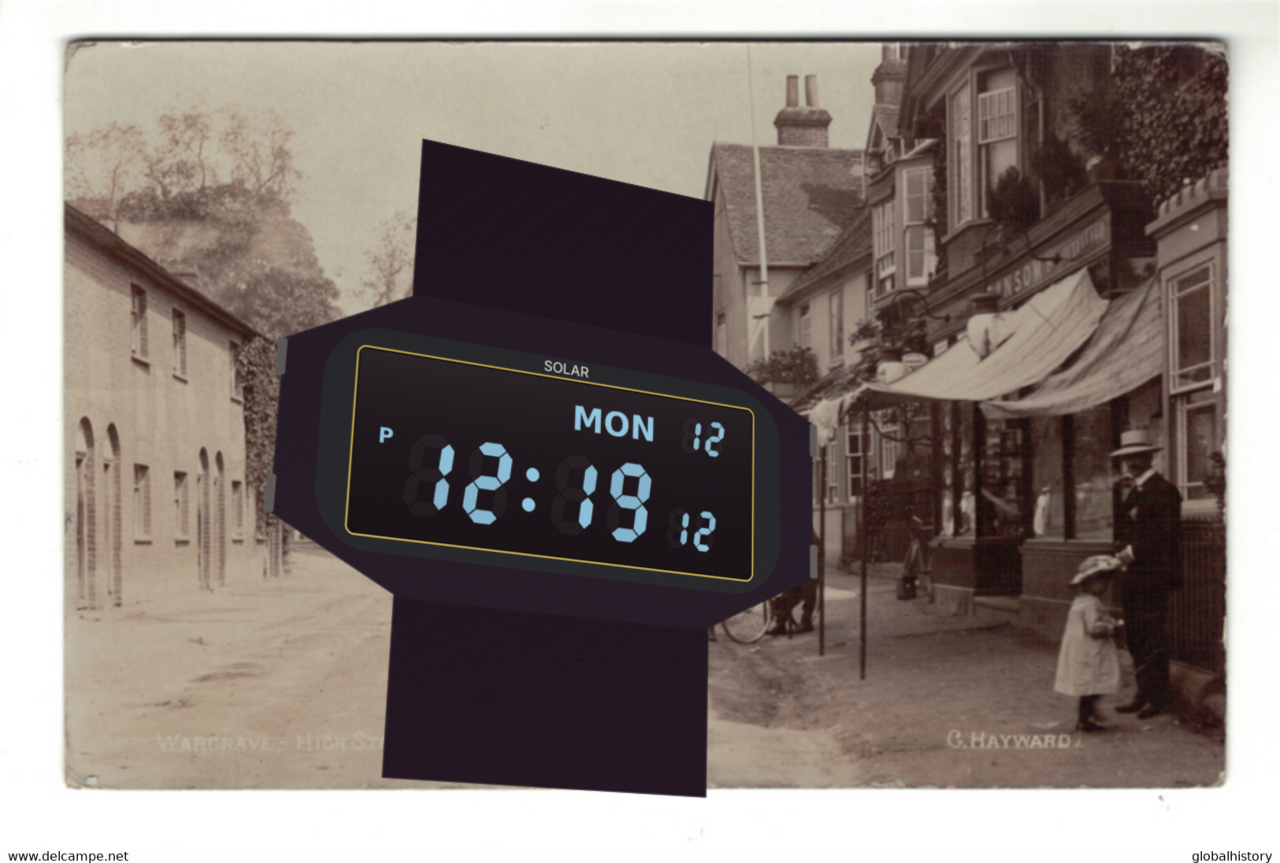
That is 12:19:12
